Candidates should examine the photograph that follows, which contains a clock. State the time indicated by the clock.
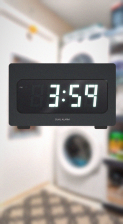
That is 3:59
